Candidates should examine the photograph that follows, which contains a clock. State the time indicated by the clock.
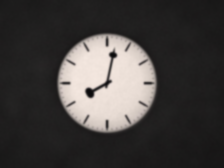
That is 8:02
